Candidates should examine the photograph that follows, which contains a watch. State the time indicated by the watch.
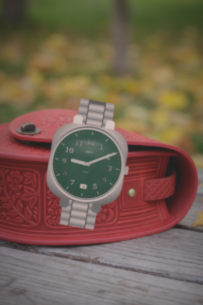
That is 9:10
